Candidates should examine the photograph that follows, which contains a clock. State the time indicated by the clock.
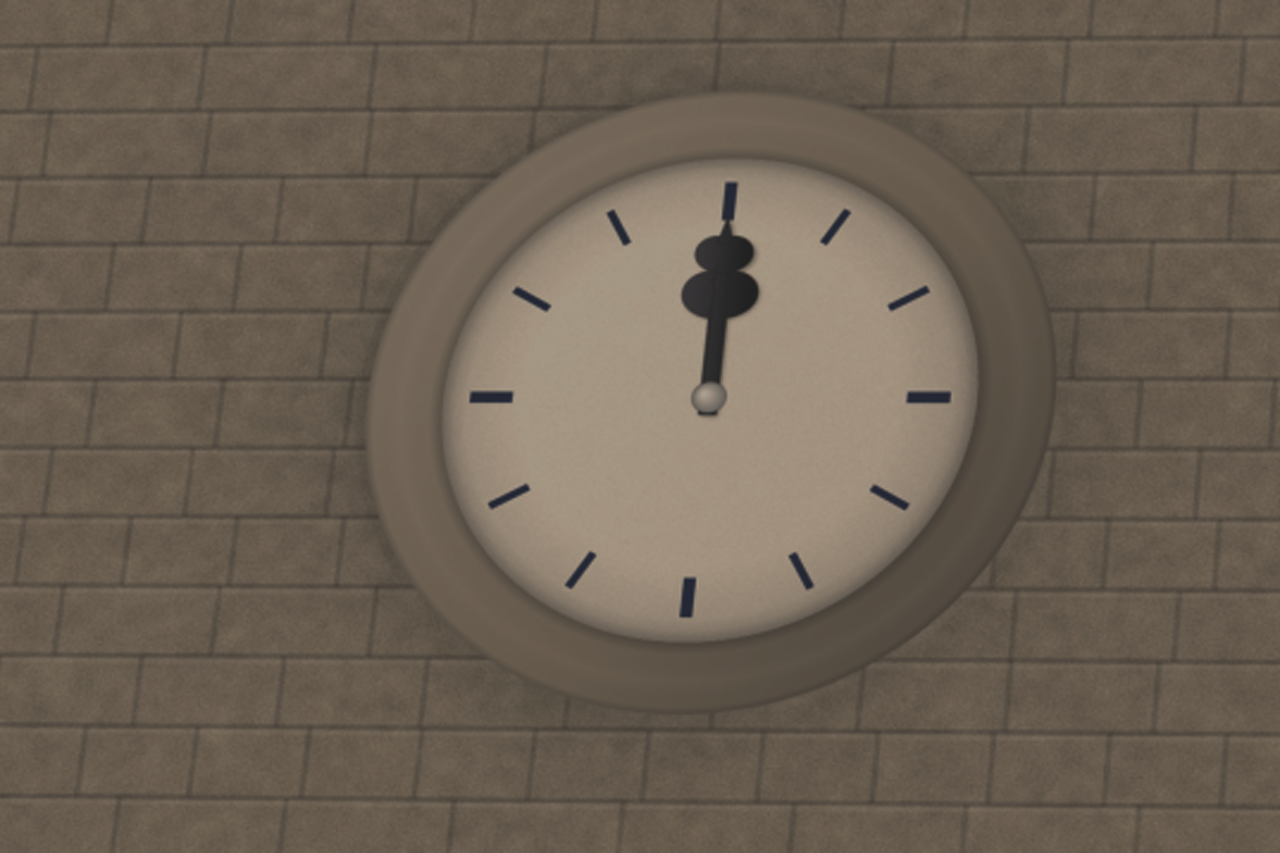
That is 12:00
